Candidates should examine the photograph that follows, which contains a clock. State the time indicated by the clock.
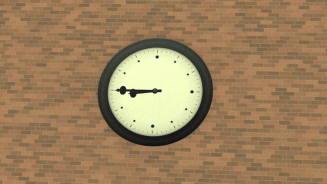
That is 8:45
